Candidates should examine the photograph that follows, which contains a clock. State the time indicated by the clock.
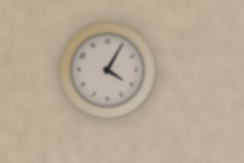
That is 4:05
